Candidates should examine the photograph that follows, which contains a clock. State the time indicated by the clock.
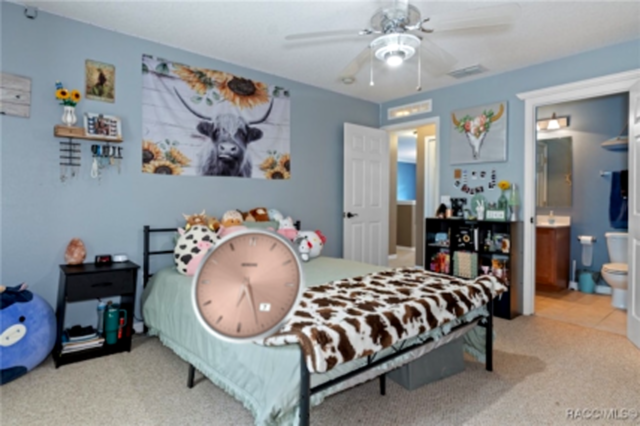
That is 6:26
